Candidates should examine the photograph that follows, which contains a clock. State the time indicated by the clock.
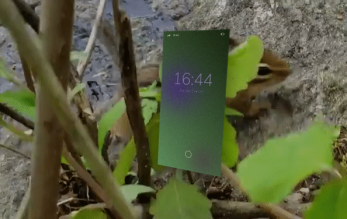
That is 16:44
